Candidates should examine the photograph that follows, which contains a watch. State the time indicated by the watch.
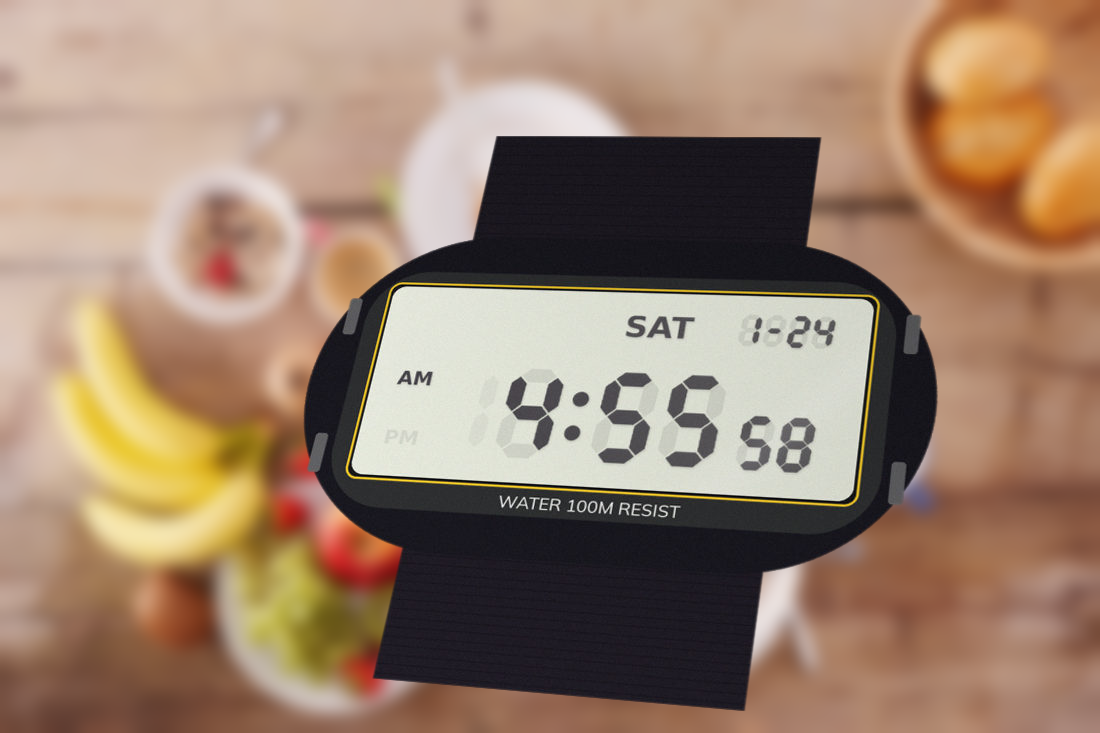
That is 4:55:58
